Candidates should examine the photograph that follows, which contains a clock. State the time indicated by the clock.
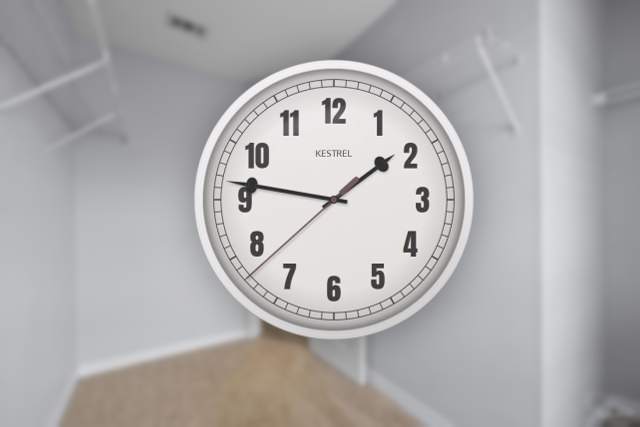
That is 1:46:38
